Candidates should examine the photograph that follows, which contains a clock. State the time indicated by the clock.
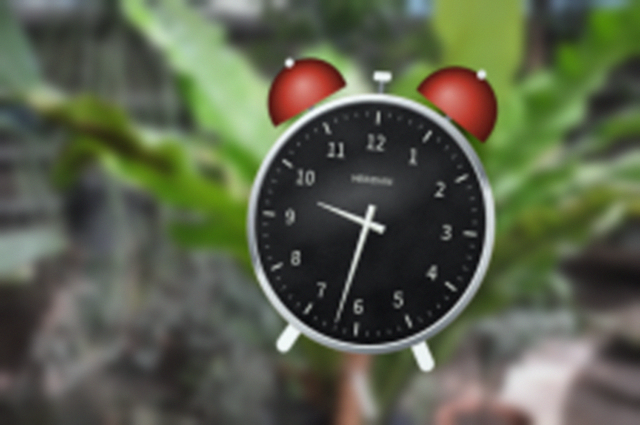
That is 9:32
